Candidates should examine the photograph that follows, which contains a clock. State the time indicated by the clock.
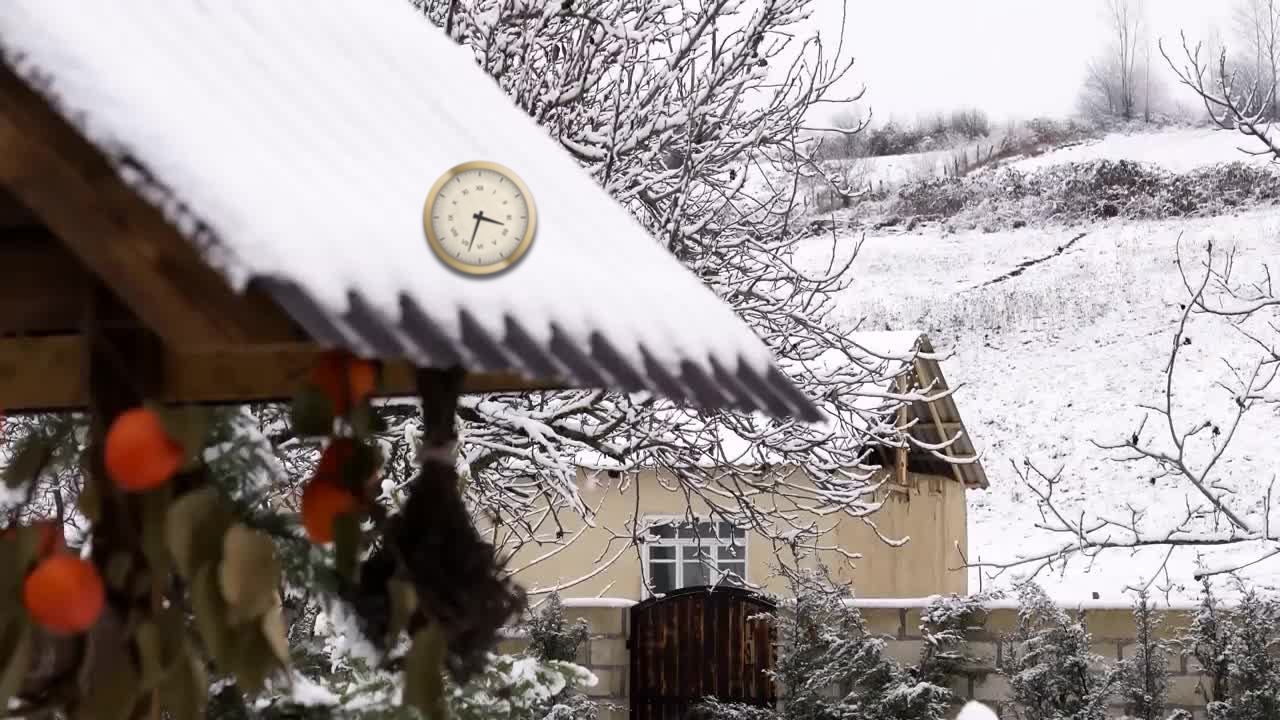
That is 3:33
